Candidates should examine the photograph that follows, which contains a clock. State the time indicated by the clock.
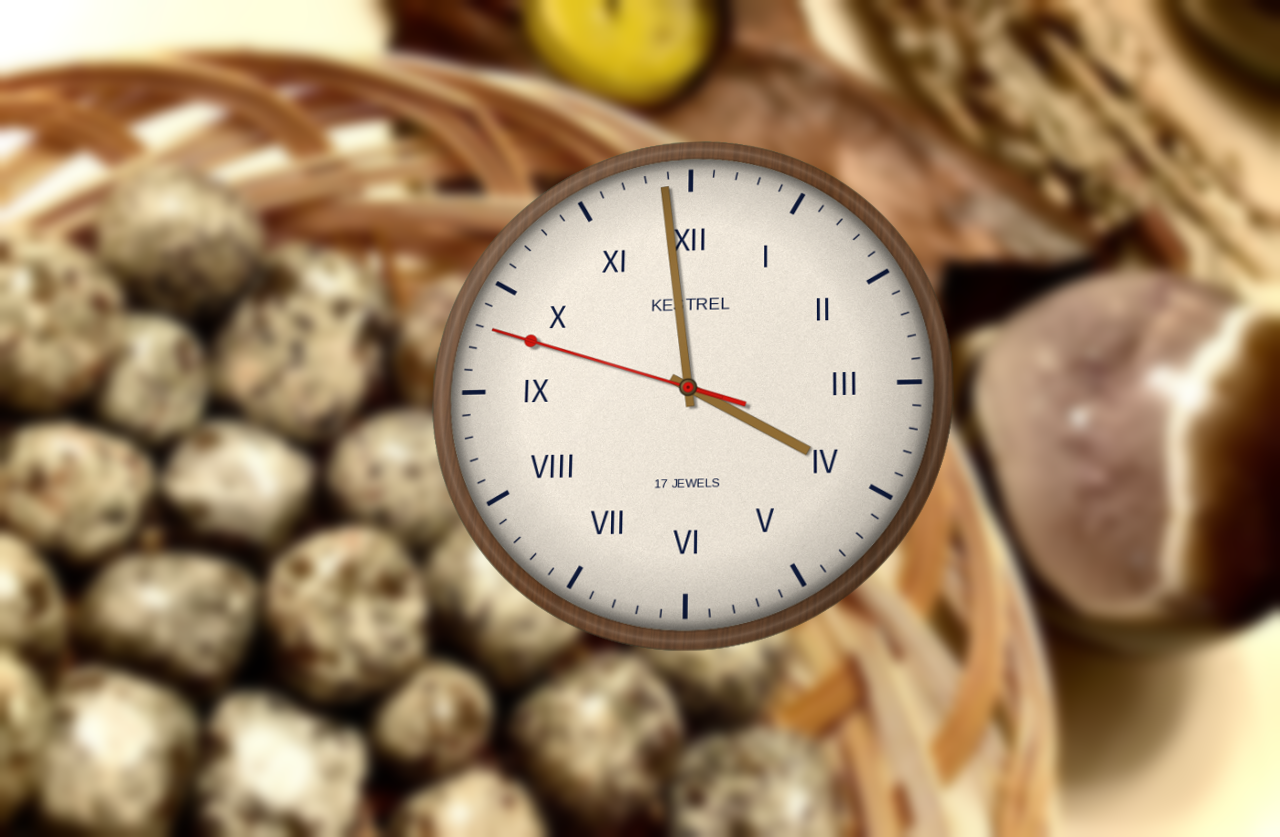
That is 3:58:48
